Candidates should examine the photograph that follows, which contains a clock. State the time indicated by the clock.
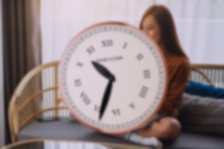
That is 10:34
